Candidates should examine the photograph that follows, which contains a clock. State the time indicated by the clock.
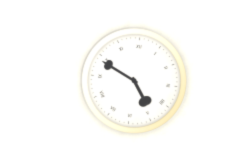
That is 4:49
